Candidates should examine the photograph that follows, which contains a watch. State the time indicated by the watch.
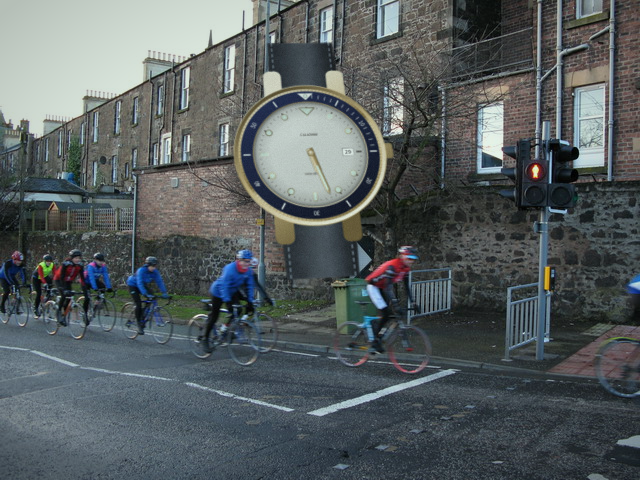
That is 5:27
